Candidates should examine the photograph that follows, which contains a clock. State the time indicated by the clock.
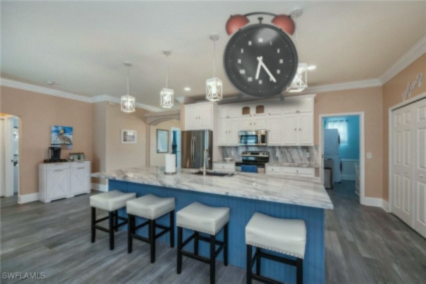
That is 6:24
